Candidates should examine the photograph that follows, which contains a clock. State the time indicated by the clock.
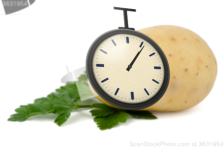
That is 1:06
